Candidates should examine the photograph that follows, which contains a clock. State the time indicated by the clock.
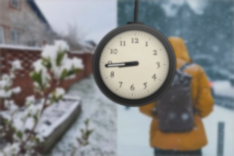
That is 8:44
